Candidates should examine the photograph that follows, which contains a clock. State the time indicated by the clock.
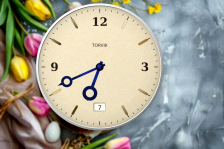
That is 6:41
